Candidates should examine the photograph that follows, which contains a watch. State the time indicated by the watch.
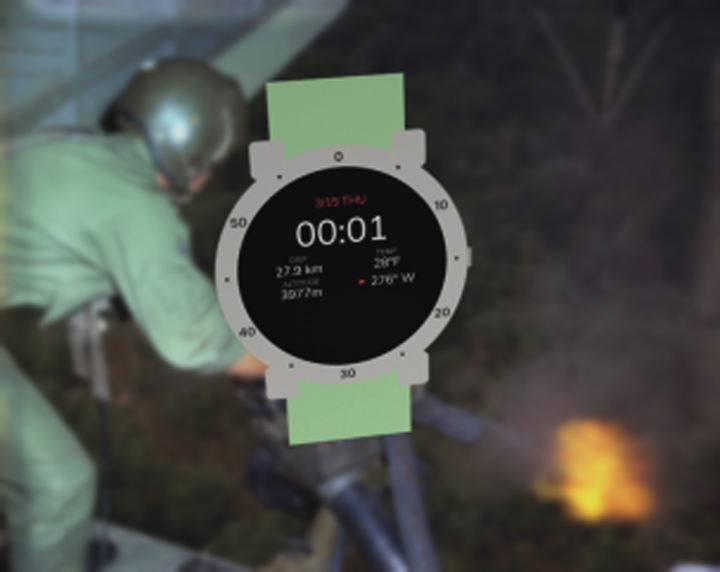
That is 0:01
